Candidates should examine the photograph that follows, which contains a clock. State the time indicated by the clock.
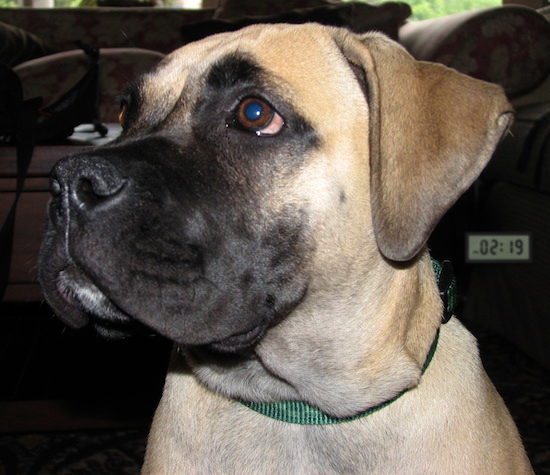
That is 2:19
